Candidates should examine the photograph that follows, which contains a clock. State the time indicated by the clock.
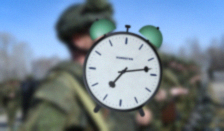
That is 7:13
